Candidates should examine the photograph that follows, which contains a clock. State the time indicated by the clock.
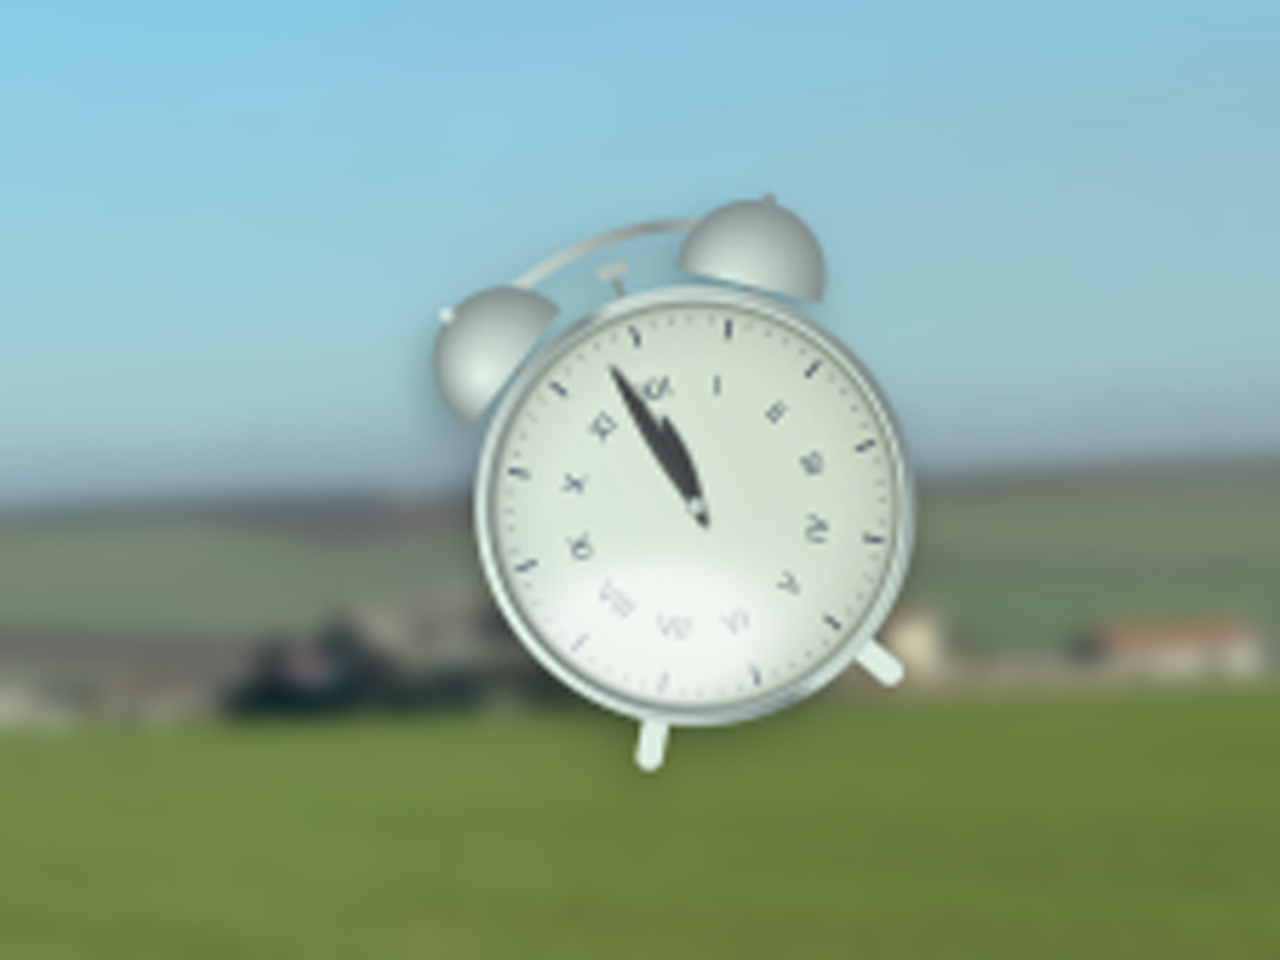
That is 11:58
